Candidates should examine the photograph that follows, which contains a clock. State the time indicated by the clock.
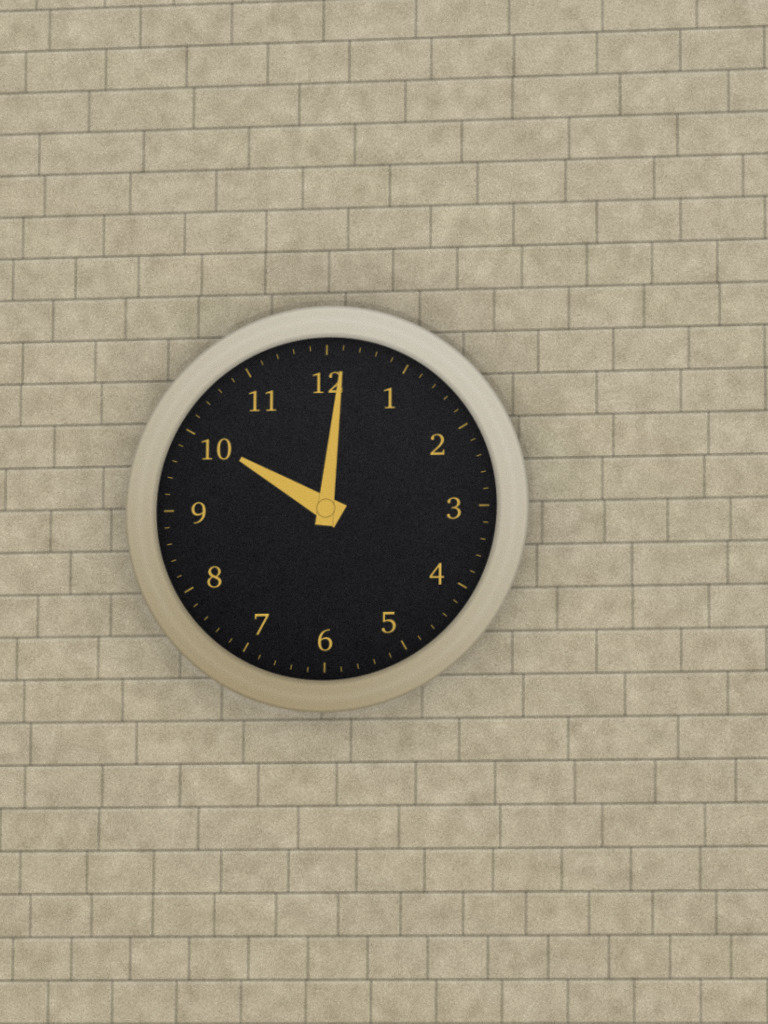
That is 10:01
